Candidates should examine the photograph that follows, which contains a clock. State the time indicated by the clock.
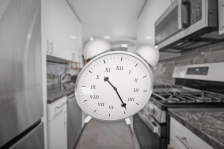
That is 10:24
